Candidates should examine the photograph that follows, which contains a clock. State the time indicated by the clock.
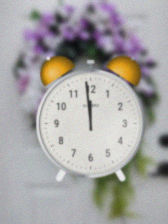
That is 11:59
